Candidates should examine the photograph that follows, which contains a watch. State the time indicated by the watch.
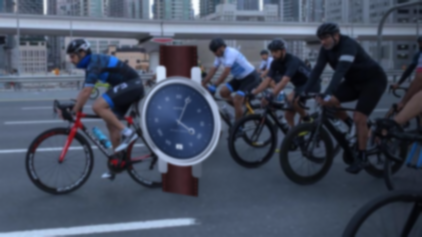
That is 4:04
